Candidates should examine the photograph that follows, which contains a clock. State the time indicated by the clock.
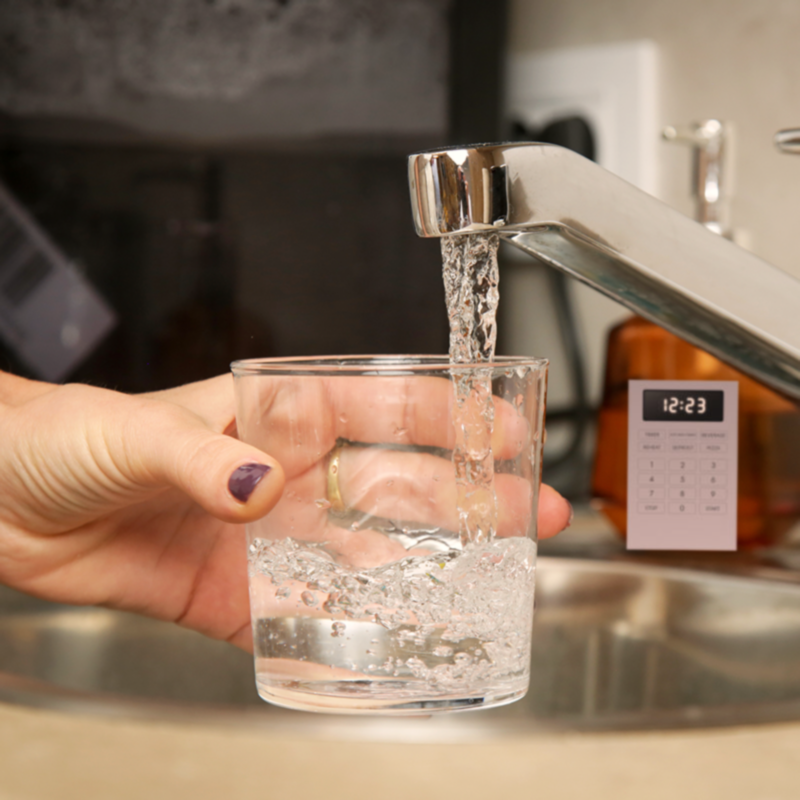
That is 12:23
